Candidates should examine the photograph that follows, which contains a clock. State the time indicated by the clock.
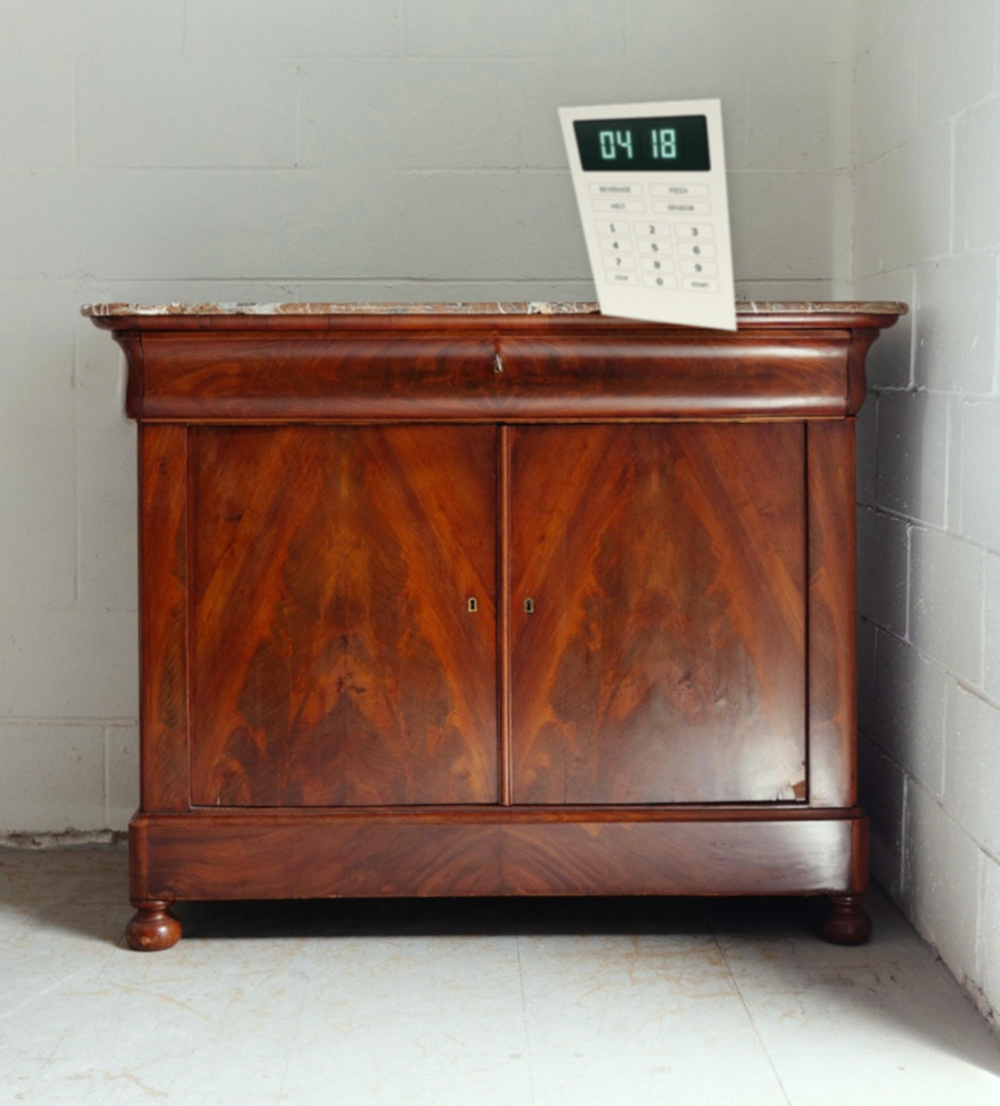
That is 4:18
